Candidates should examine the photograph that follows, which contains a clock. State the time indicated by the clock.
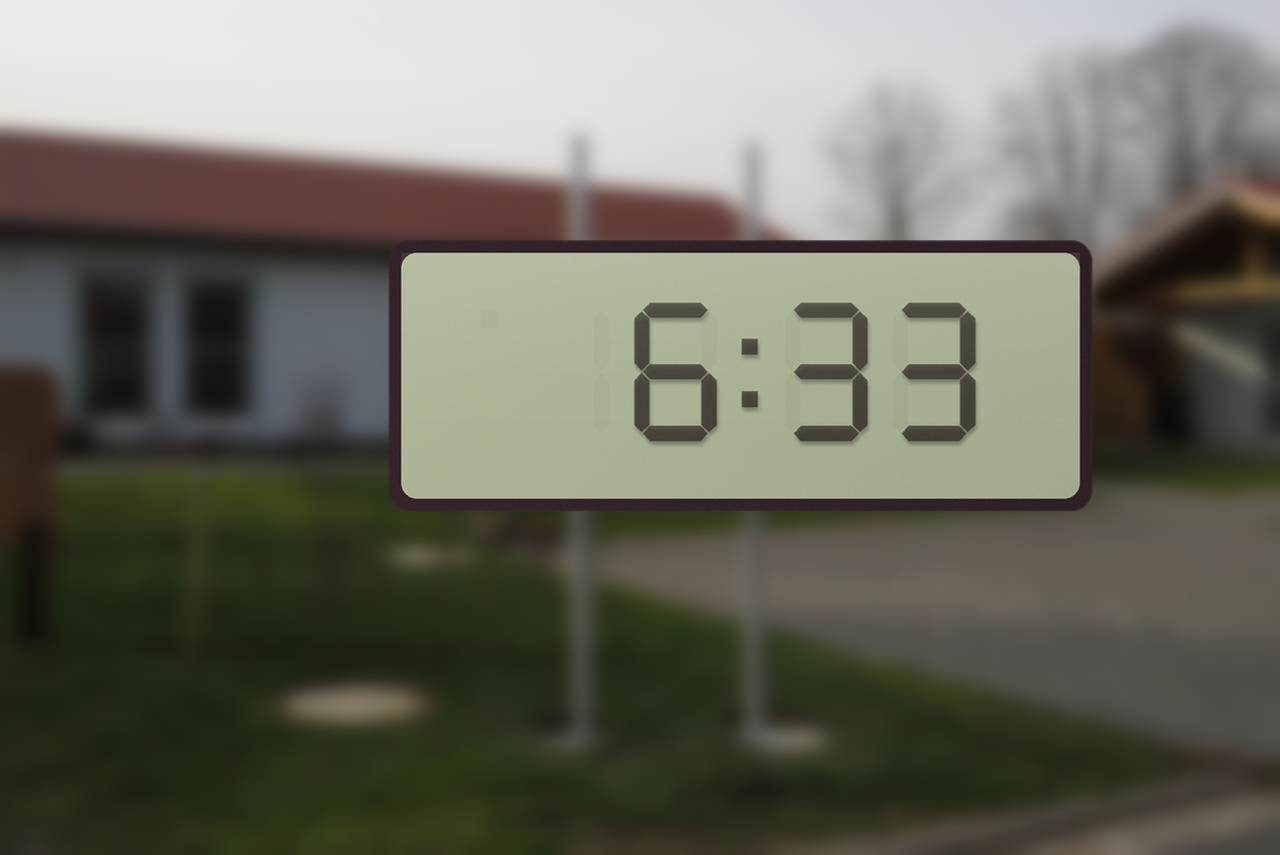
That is 6:33
